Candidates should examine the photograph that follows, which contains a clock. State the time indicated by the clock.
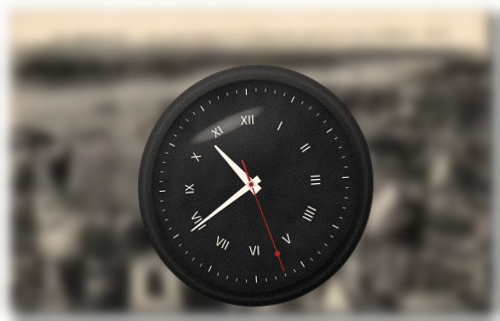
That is 10:39:27
